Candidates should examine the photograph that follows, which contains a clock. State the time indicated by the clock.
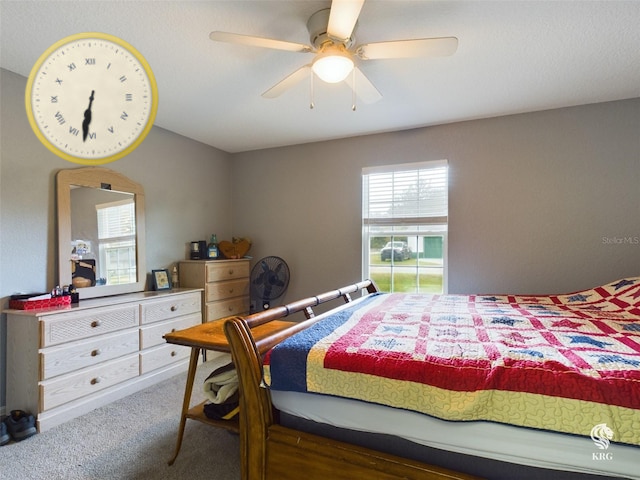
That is 6:32
